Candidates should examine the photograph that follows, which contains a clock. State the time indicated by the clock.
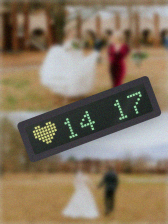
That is 14:17
